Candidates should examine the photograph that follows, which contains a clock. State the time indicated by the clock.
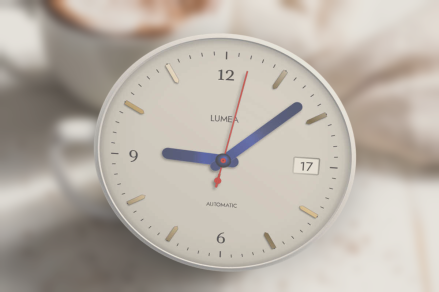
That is 9:08:02
